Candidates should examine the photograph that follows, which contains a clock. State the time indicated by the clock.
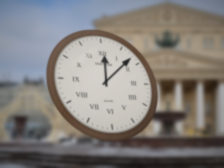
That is 12:08
